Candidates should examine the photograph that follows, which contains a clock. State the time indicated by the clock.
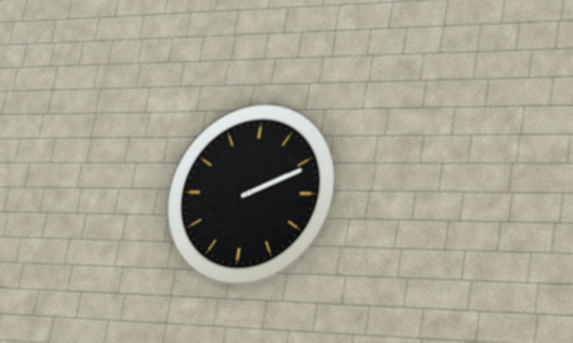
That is 2:11
